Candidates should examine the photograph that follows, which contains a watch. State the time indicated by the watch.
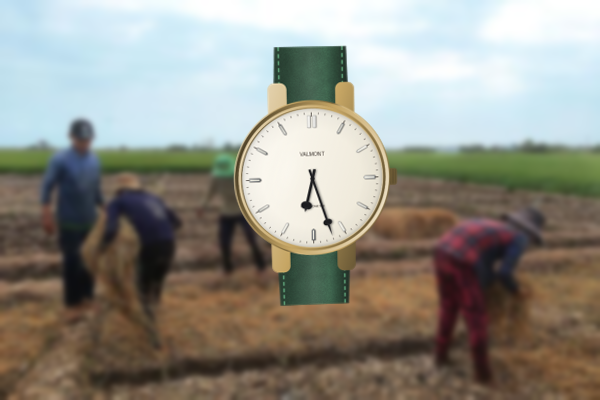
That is 6:27
